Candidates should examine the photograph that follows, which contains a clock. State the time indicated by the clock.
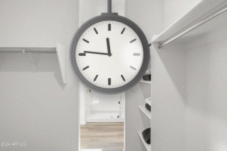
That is 11:46
